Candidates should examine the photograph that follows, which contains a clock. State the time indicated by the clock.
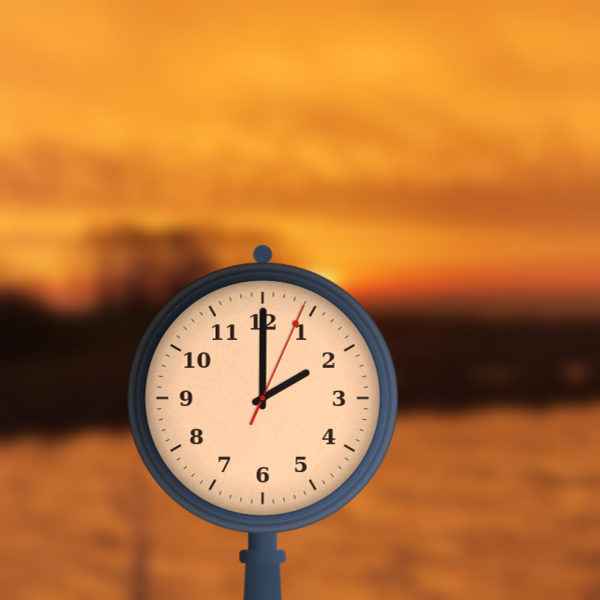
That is 2:00:04
